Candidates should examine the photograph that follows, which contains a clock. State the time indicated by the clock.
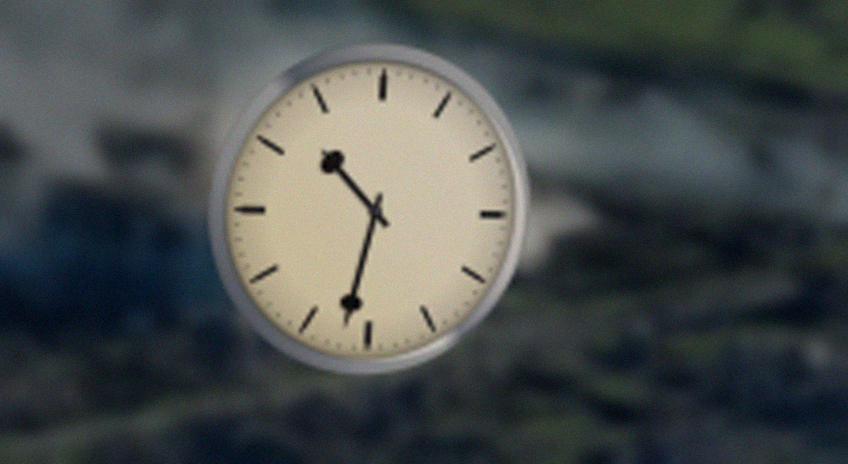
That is 10:32
